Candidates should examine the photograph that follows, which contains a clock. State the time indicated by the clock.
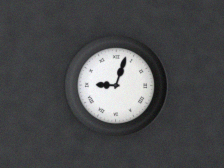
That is 9:03
